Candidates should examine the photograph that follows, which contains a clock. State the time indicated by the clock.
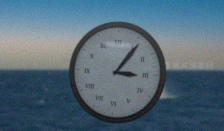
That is 3:06
